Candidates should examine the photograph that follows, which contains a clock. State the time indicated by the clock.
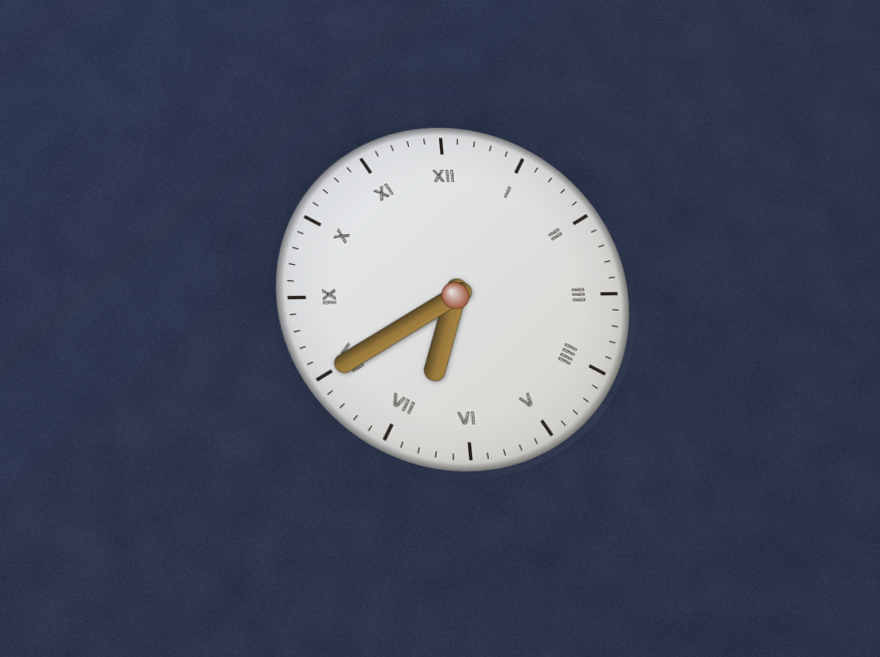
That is 6:40
